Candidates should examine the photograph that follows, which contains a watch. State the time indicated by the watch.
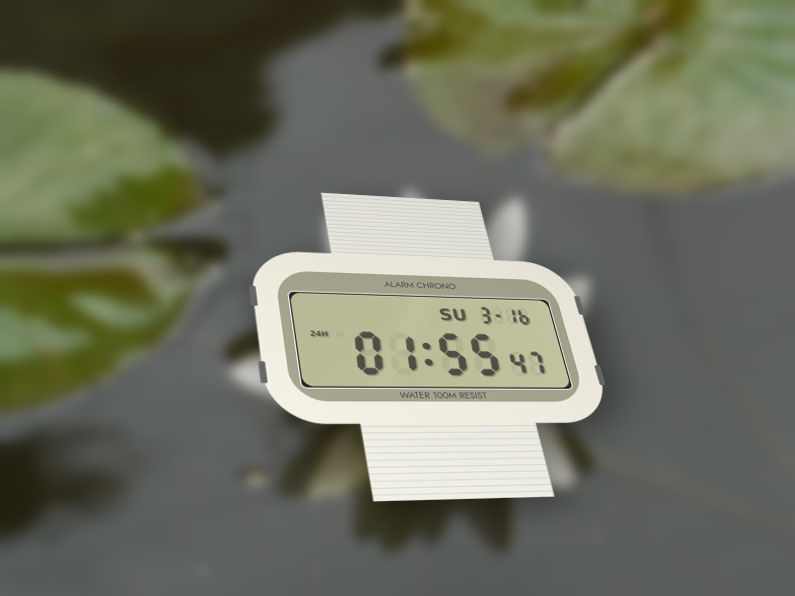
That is 1:55:47
